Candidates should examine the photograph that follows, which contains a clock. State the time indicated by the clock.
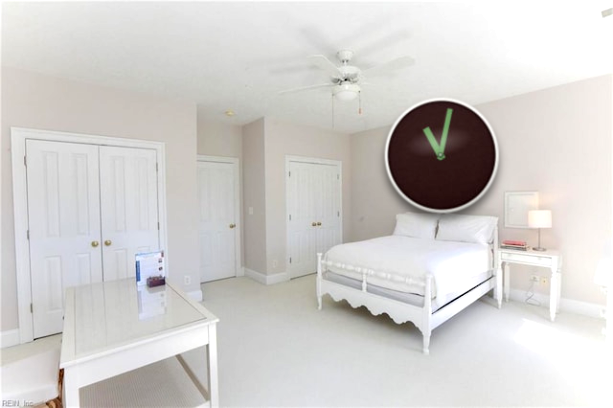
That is 11:02
